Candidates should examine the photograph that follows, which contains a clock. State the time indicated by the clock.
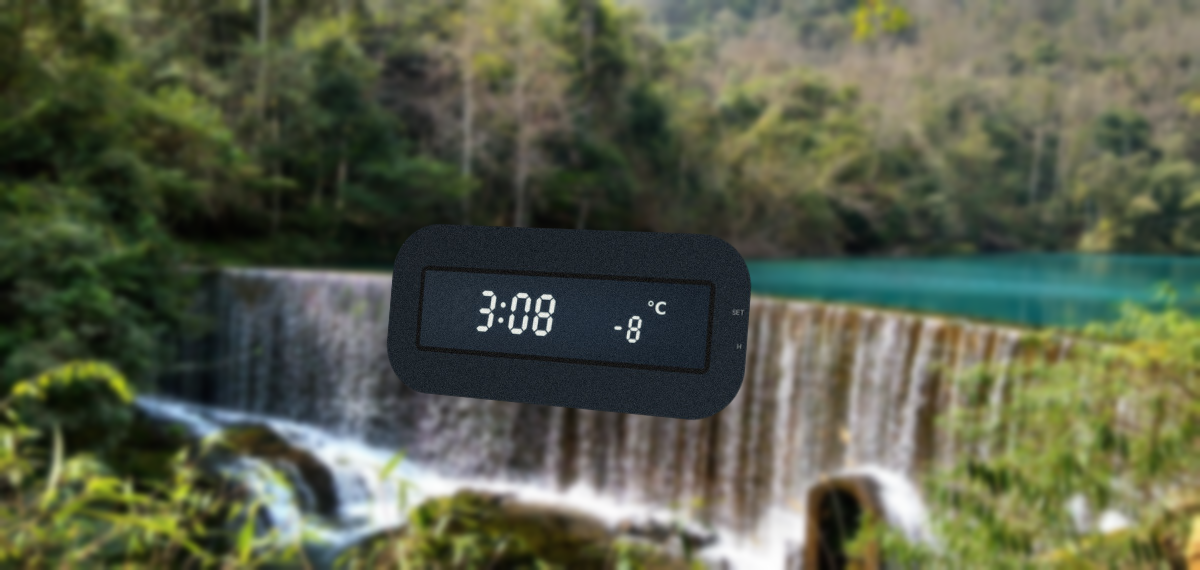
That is 3:08
